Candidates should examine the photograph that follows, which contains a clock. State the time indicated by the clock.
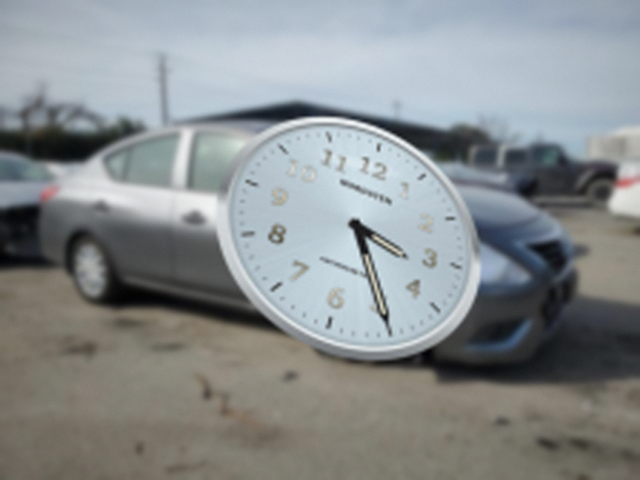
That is 3:25
